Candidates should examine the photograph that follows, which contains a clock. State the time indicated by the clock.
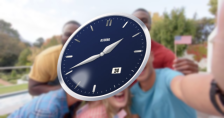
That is 1:41
